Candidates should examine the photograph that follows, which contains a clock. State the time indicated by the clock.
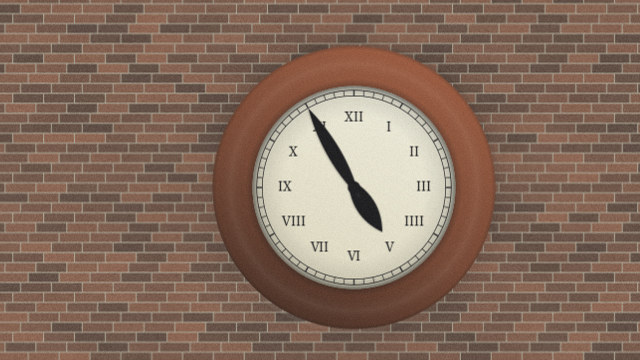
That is 4:55
